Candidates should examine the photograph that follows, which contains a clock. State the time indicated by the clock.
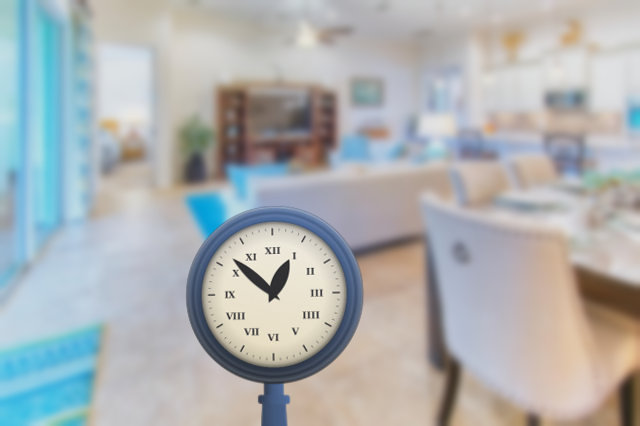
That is 12:52
